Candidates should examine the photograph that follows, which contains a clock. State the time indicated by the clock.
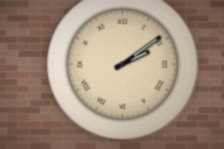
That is 2:09
